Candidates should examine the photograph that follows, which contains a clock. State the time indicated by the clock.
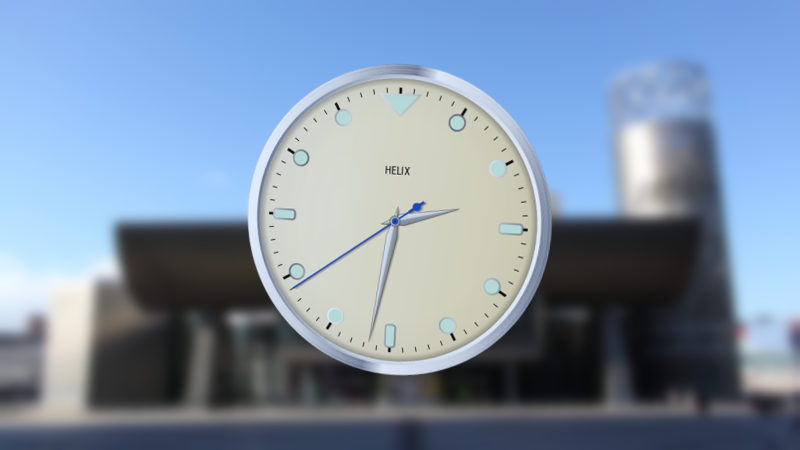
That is 2:31:39
